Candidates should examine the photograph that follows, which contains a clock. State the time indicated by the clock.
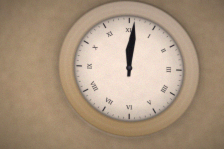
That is 12:01
